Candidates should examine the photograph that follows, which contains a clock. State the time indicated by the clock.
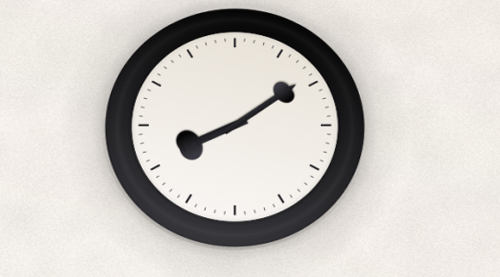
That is 8:09
